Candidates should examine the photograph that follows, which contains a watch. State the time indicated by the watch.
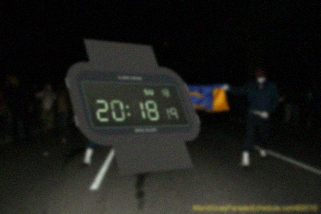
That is 20:18:19
